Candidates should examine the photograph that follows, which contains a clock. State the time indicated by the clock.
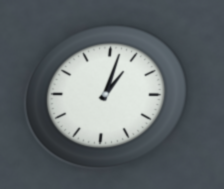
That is 1:02
